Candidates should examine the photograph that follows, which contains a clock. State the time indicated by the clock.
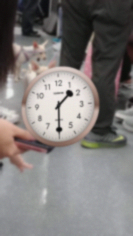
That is 1:30
